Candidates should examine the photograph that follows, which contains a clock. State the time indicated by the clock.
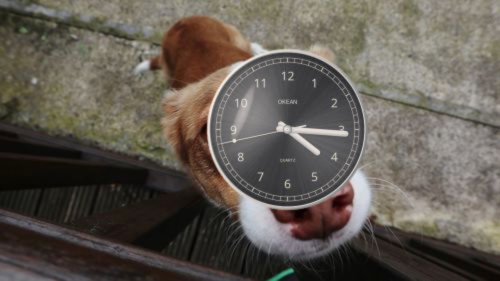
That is 4:15:43
